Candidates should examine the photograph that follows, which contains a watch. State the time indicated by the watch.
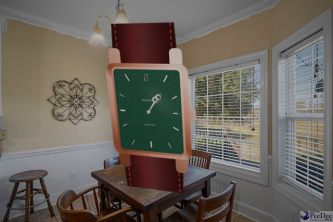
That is 1:06
